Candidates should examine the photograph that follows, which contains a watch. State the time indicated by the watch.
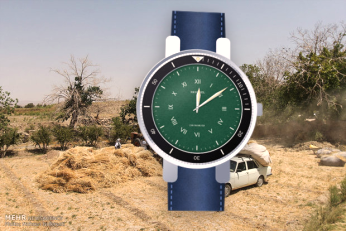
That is 12:09
